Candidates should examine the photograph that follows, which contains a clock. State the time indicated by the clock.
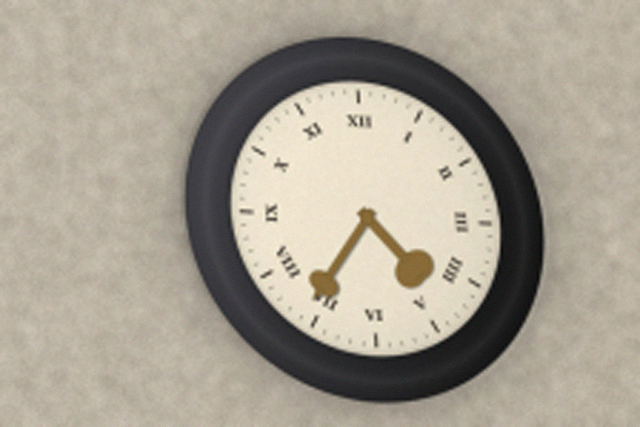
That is 4:36
